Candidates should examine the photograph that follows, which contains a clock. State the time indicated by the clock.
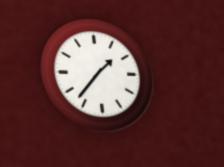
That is 1:37
